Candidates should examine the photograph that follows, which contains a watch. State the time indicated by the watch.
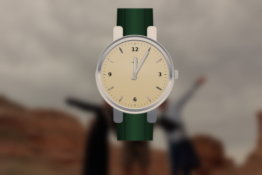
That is 12:05
